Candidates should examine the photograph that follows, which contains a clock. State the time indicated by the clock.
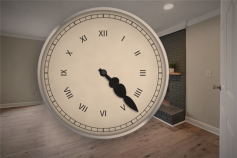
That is 4:23
